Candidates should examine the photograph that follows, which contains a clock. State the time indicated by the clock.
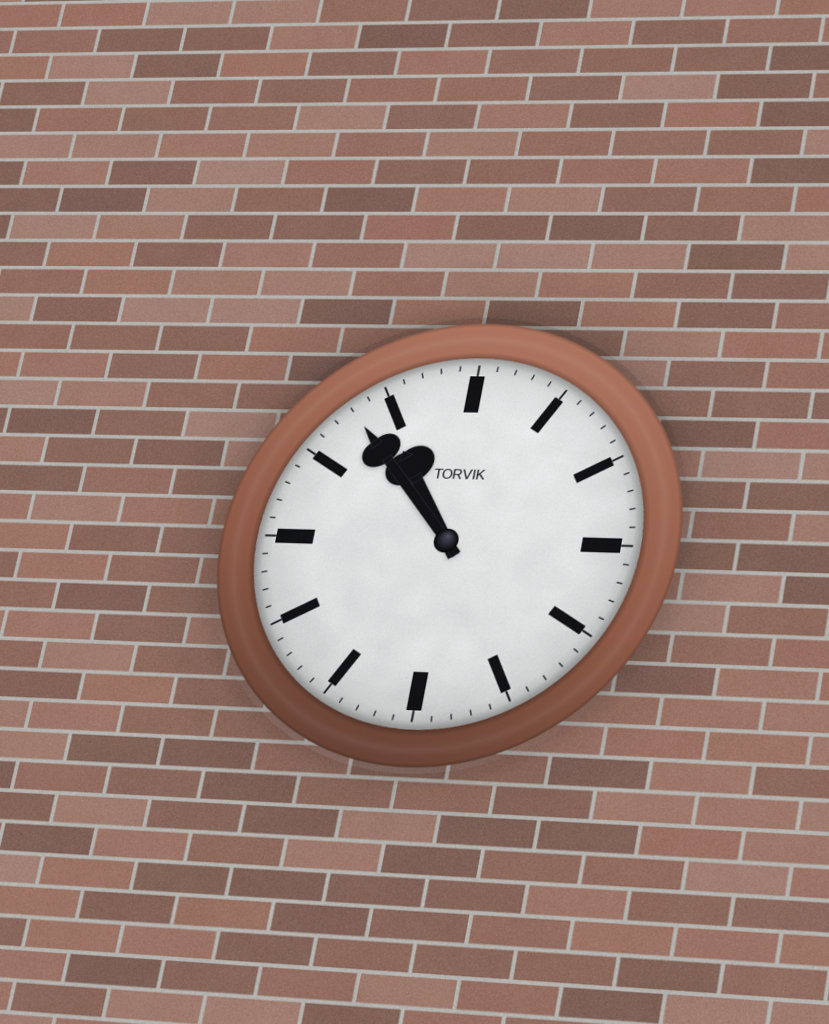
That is 10:53
